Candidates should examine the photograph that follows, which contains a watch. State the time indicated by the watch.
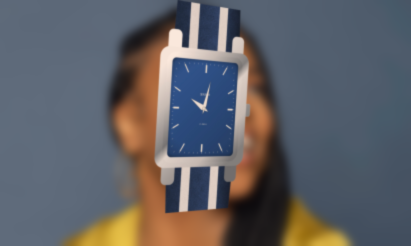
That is 10:02
